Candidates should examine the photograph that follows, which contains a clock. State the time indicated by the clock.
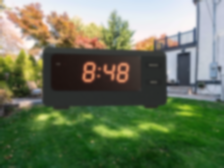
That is 8:48
